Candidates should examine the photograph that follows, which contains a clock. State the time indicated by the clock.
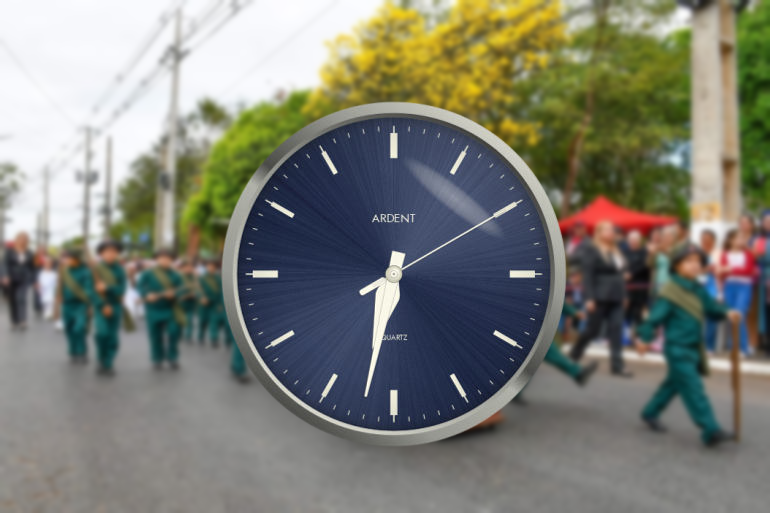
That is 6:32:10
